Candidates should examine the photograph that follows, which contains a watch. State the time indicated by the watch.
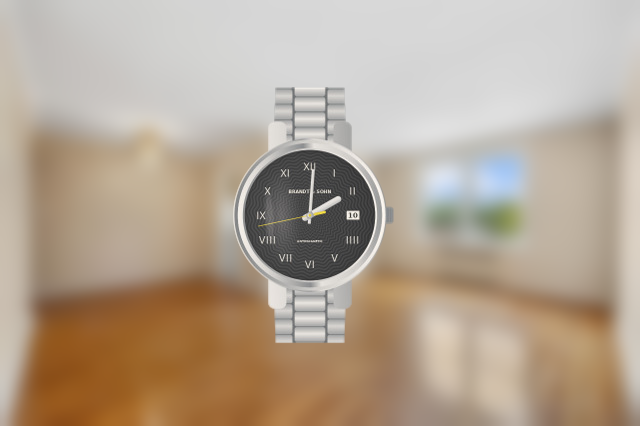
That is 2:00:43
